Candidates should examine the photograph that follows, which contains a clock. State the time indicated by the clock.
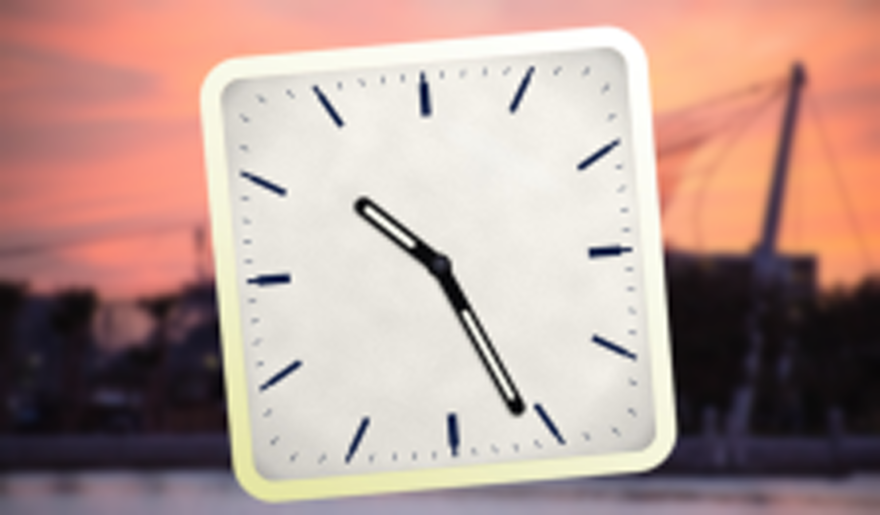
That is 10:26
